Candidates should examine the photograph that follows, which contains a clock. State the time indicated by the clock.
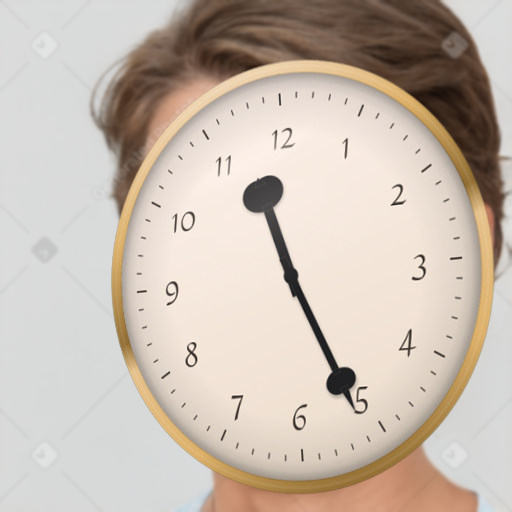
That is 11:26
